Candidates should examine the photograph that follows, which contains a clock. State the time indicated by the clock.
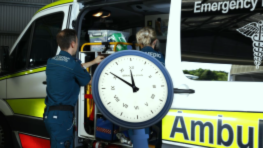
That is 11:51
